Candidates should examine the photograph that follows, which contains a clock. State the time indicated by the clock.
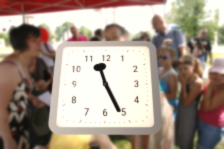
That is 11:26
